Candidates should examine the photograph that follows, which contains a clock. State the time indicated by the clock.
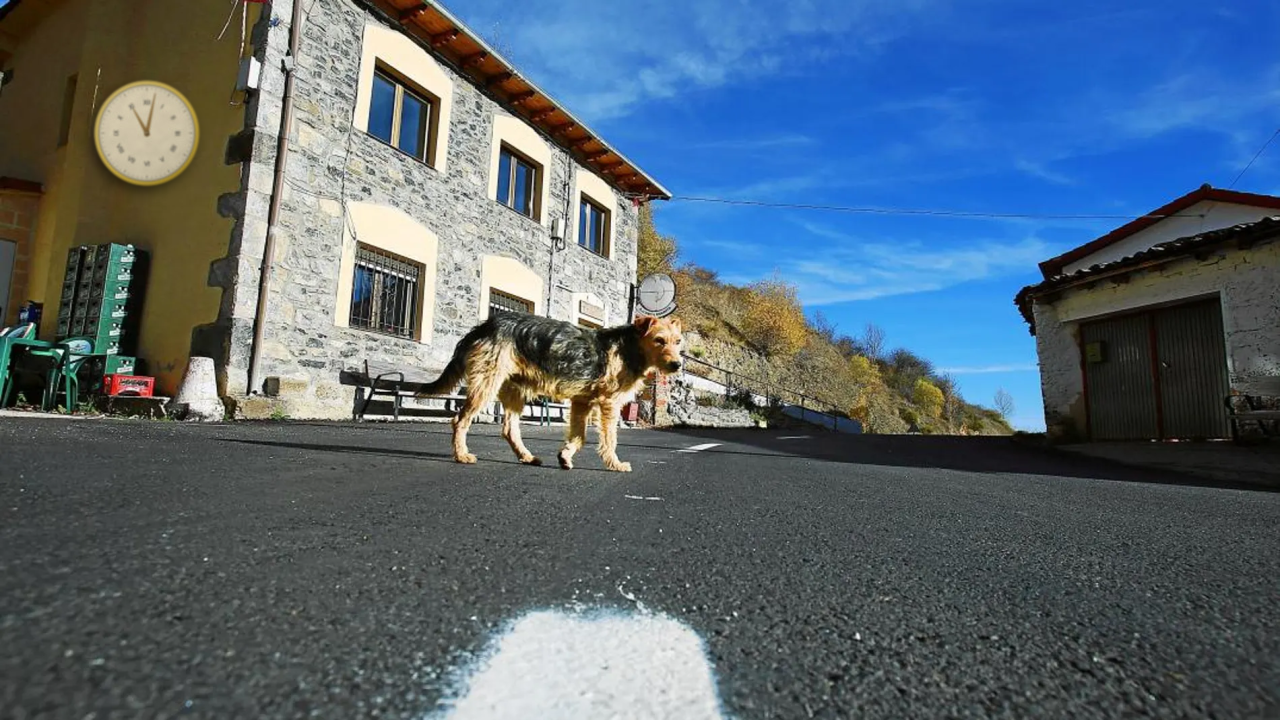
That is 11:02
